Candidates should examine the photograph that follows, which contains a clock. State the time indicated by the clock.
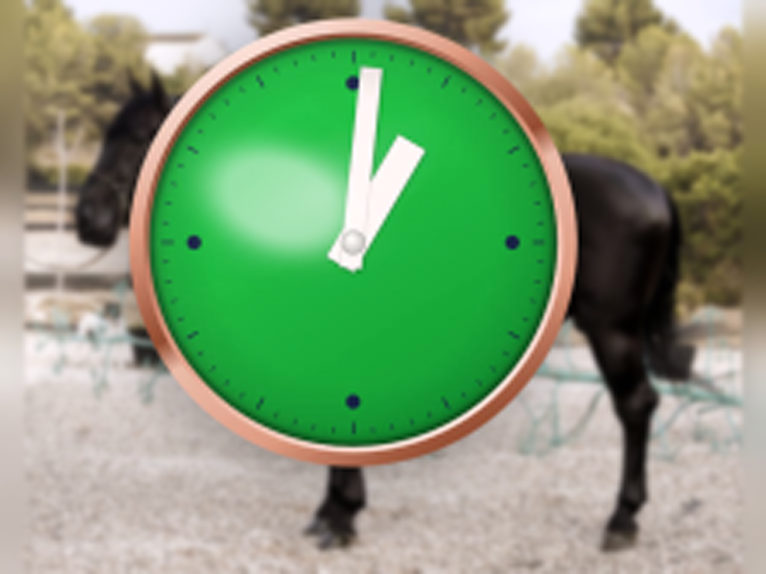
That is 1:01
